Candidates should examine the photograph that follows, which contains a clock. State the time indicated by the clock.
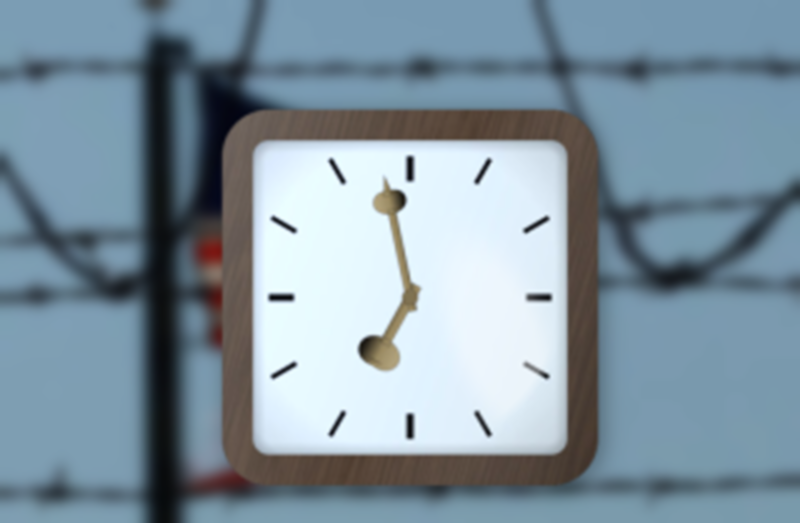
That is 6:58
